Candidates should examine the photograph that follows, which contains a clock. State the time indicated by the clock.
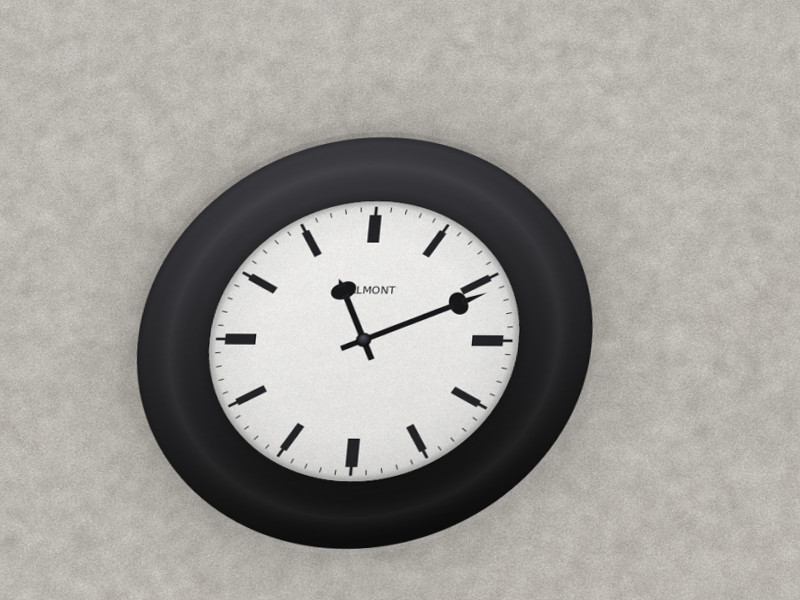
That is 11:11
